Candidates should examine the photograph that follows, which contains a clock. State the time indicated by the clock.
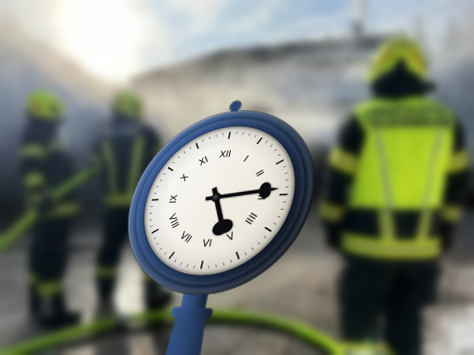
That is 5:14
